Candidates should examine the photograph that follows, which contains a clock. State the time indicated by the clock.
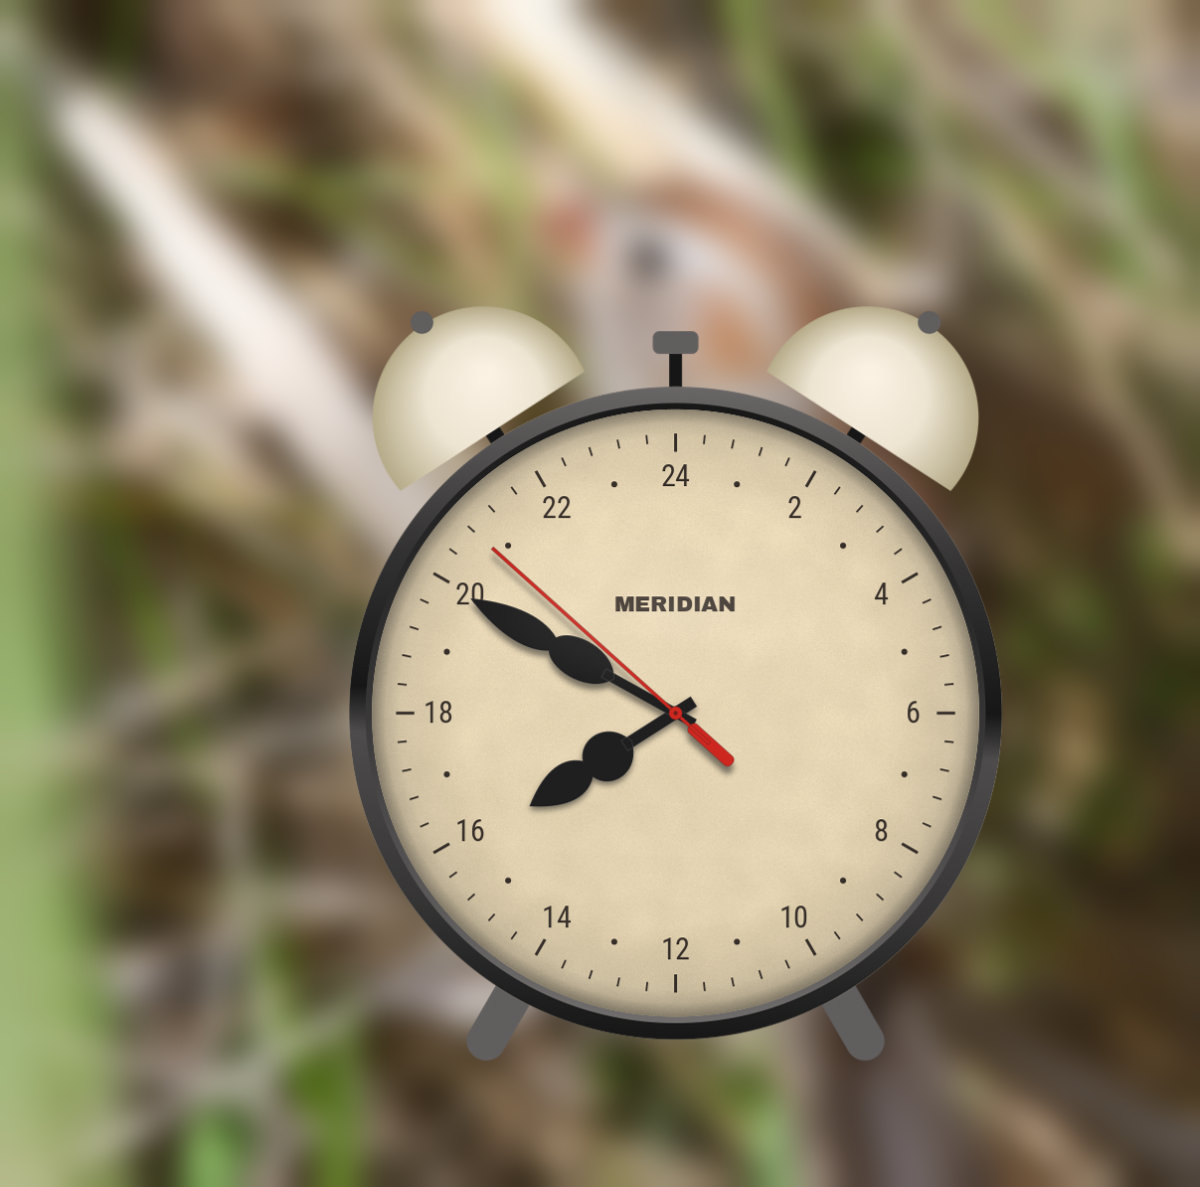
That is 15:49:52
